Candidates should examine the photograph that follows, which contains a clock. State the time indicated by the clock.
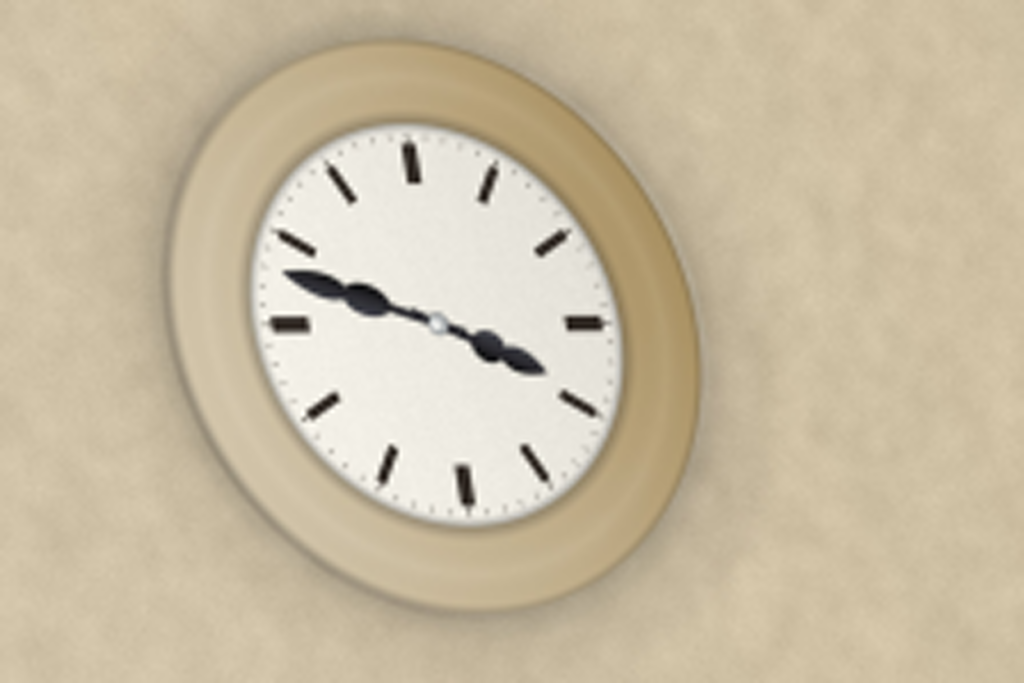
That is 3:48
